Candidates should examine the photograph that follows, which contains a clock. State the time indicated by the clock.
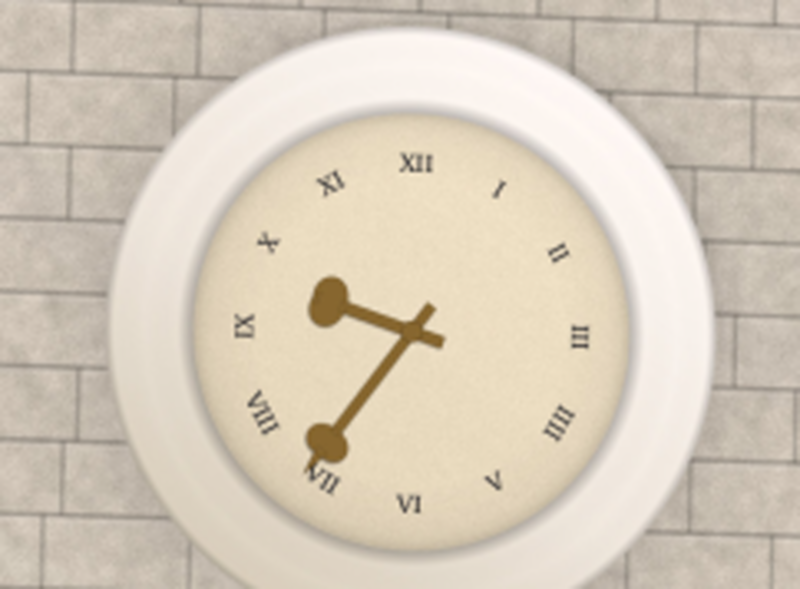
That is 9:36
